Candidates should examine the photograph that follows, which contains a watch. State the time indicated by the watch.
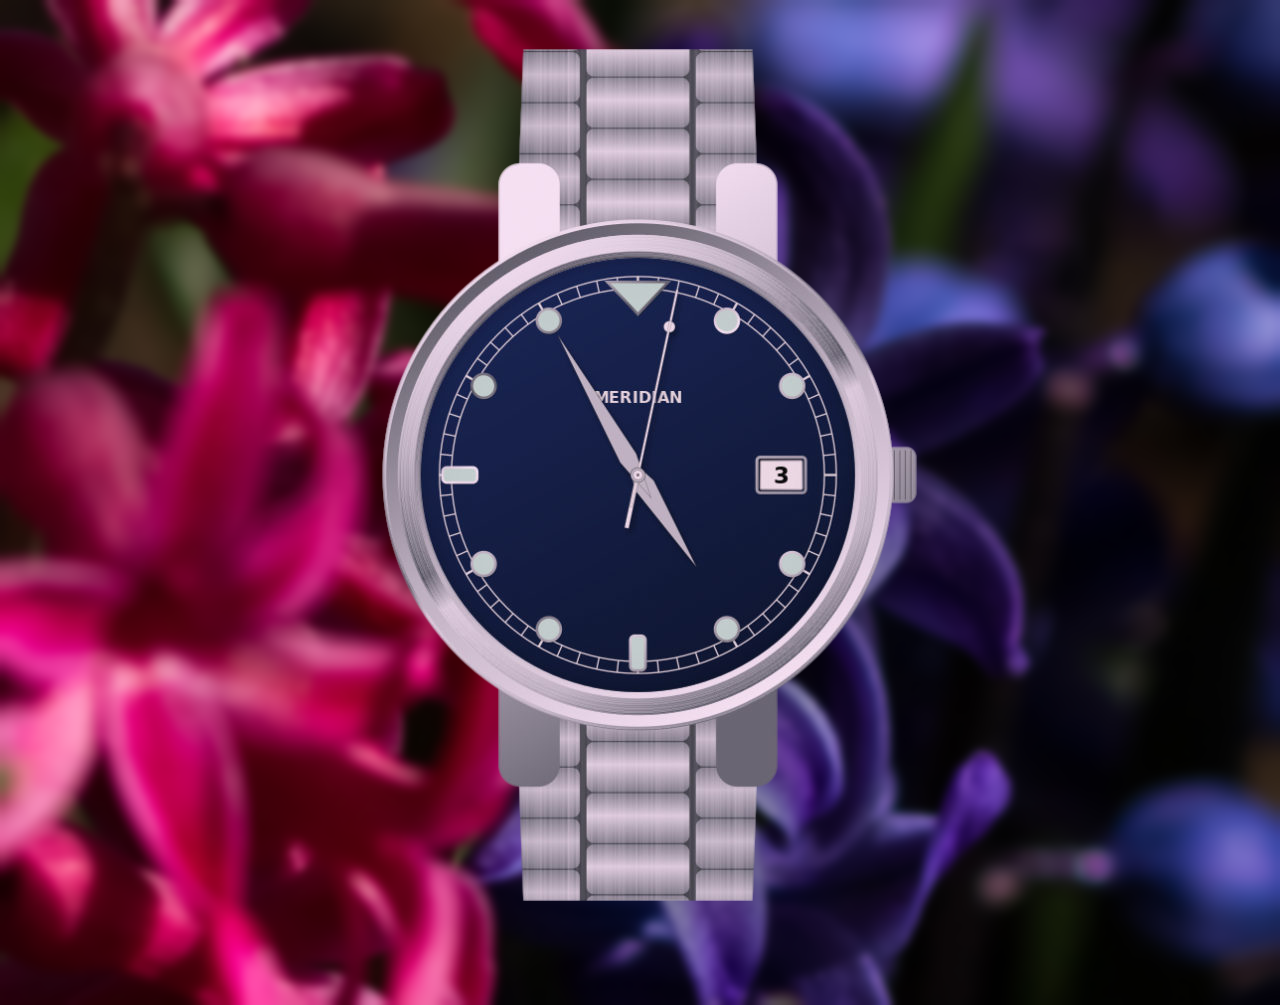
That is 4:55:02
